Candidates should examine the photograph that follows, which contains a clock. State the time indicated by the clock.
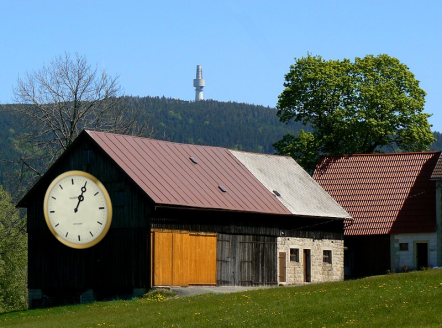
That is 1:05
